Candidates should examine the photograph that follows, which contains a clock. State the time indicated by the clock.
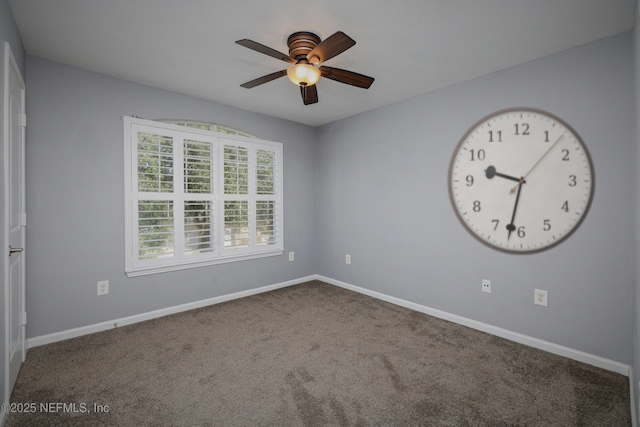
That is 9:32:07
